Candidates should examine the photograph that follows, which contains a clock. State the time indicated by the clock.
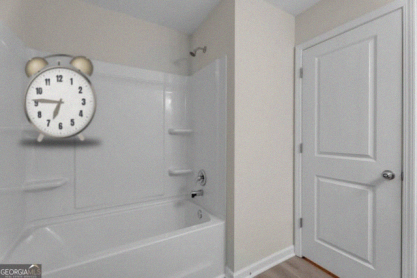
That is 6:46
